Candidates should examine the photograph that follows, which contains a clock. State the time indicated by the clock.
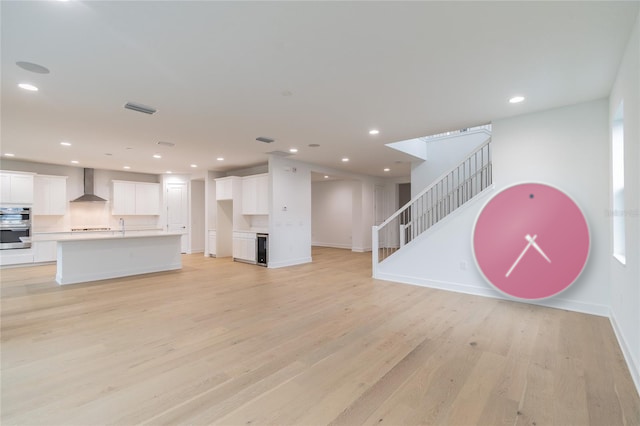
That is 4:36
